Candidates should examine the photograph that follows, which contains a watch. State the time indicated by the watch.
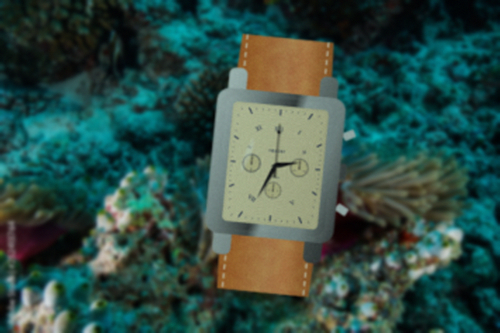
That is 2:34
